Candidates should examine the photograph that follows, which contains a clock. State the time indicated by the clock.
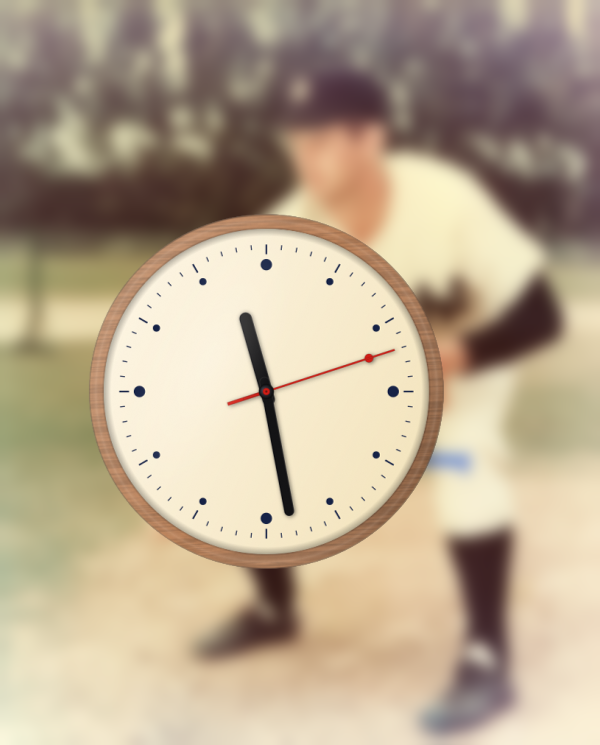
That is 11:28:12
